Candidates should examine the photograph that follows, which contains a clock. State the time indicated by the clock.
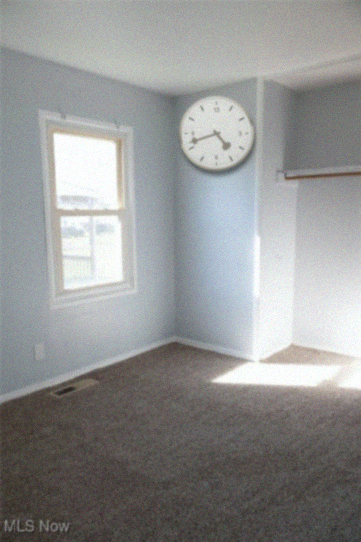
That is 4:42
